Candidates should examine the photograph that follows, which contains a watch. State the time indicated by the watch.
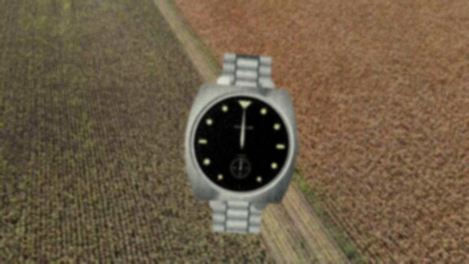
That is 12:00
